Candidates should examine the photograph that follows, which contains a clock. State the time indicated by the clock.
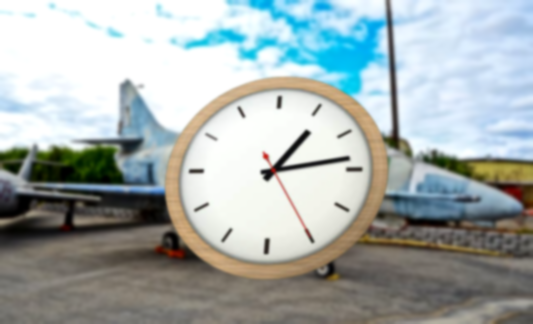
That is 1:13:25
